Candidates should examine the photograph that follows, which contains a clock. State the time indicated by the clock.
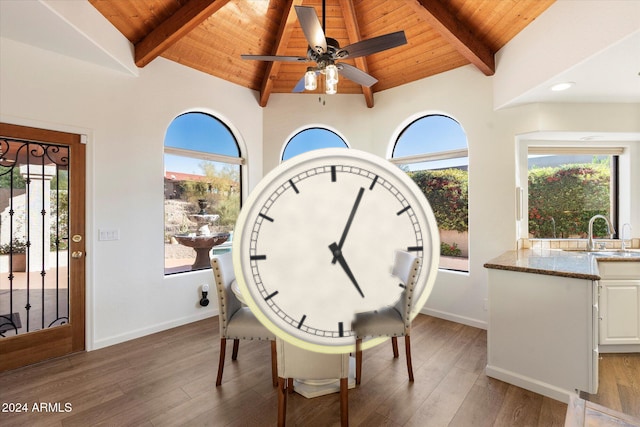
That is 5:04
